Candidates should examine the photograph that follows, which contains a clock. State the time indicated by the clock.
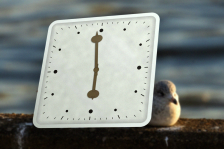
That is 5:59
